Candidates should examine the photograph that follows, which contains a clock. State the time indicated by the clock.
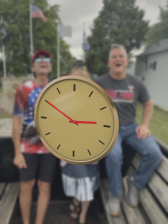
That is 2:50
